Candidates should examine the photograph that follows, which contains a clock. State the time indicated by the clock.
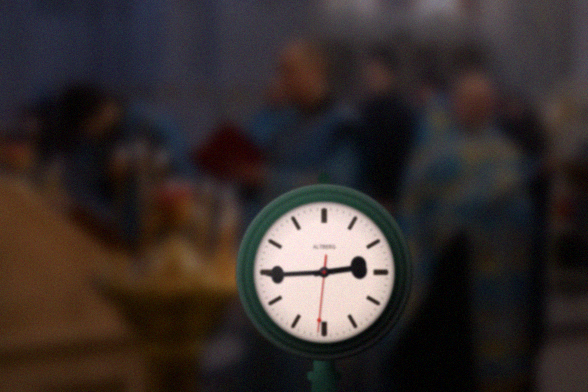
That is 2:44:31
